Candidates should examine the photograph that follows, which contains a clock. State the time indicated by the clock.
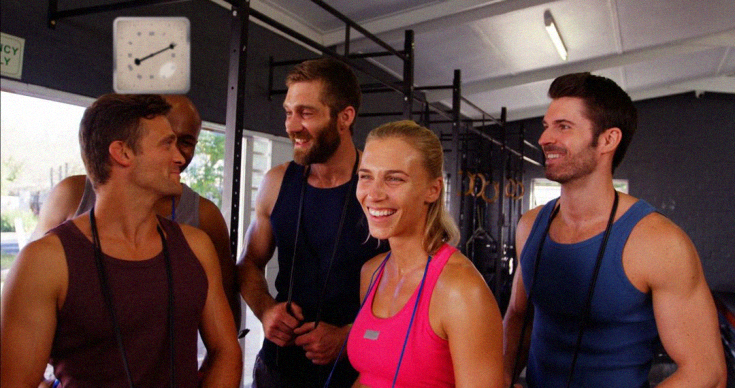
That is 8:11
